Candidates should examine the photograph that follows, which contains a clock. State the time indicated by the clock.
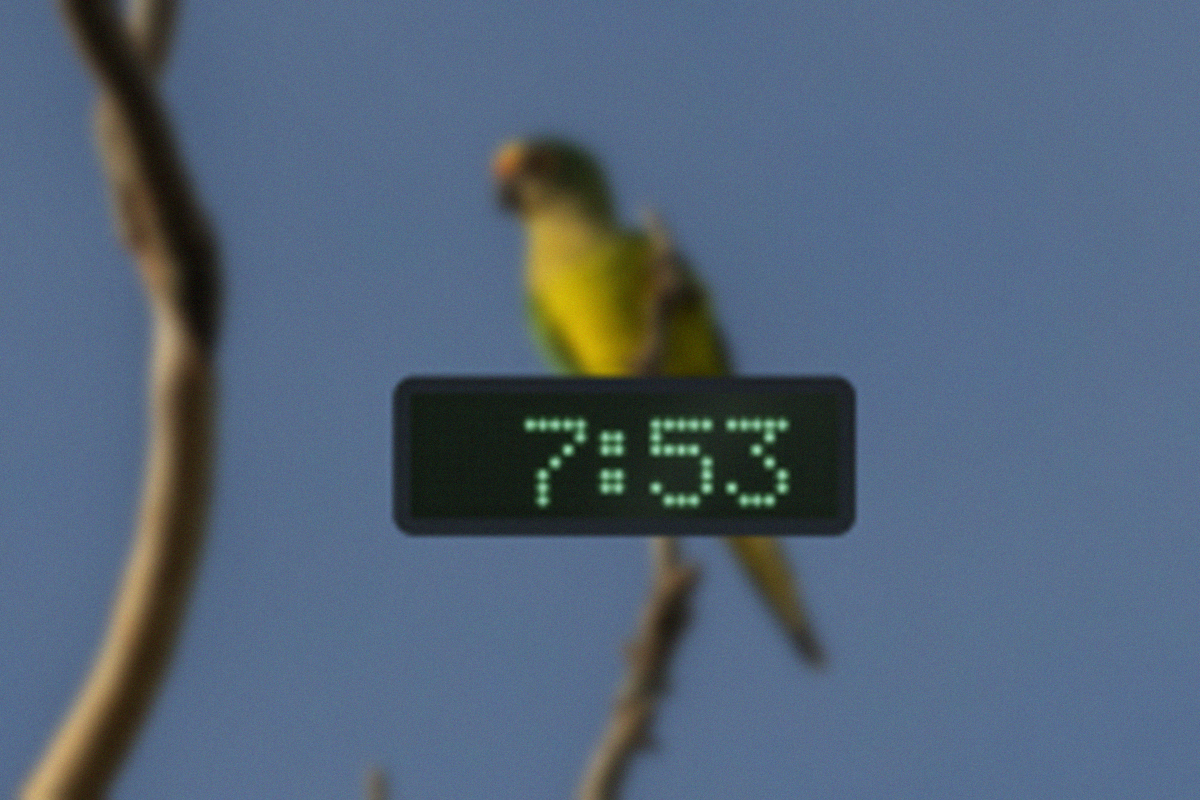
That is 7:53
